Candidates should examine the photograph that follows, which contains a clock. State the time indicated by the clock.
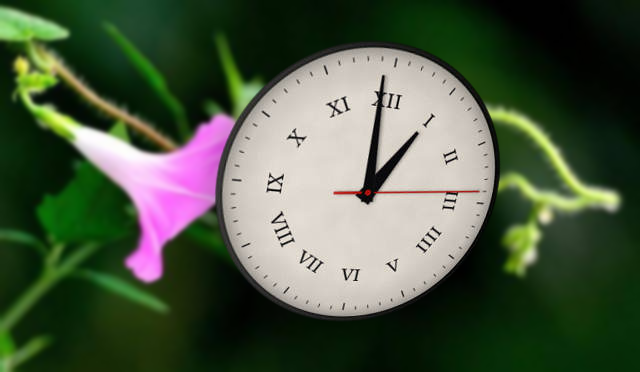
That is 12:59:14
